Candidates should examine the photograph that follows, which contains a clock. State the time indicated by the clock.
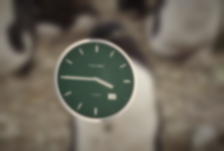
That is 3:45
